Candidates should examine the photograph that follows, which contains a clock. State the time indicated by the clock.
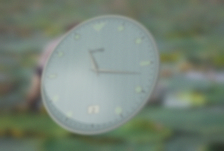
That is 11:17
